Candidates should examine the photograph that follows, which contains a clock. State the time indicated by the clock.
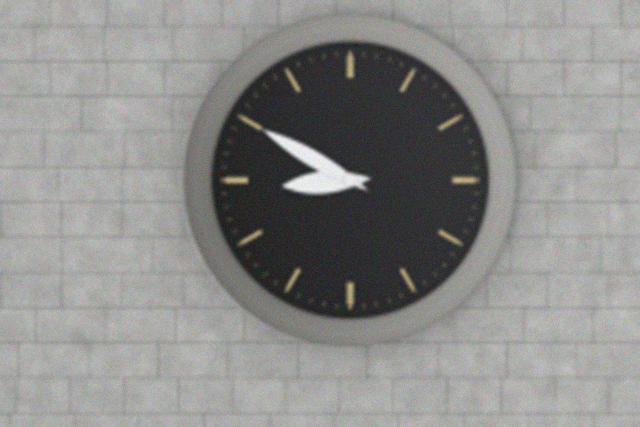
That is 8:50
